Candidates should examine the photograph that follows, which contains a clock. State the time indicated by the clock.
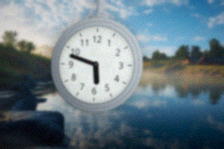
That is 5:48
